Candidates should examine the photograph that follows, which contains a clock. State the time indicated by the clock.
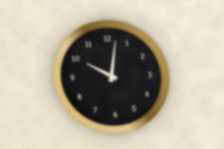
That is 10:02
